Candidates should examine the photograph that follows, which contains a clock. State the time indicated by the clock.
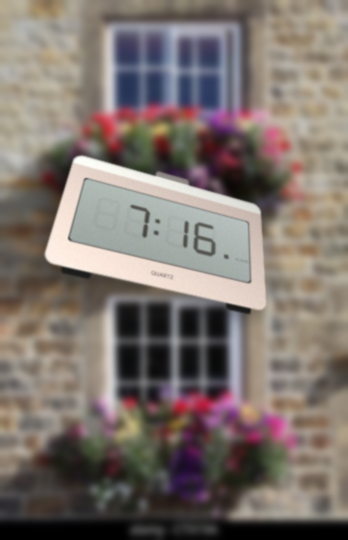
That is 7:16
